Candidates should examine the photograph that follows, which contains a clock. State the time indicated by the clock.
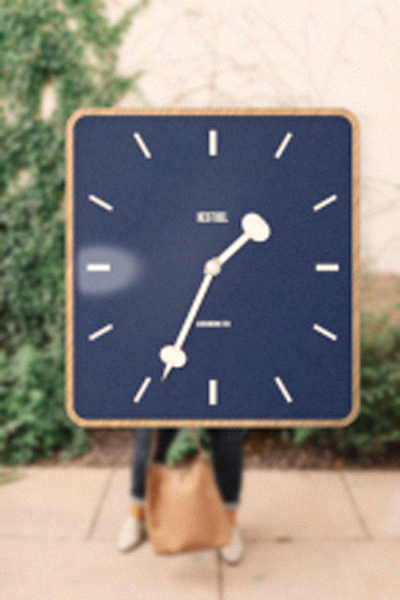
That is 1:34
